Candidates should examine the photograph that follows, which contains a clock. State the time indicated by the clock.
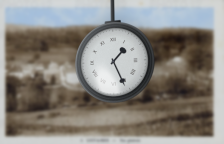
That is 1:26
